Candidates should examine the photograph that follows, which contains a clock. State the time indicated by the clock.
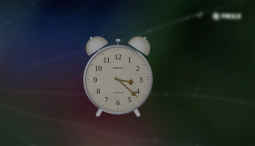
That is 3:22
